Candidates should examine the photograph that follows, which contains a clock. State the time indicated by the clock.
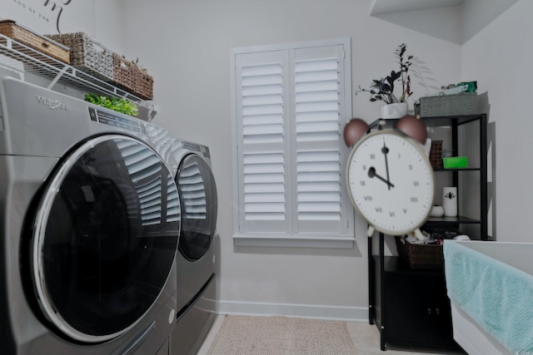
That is 10:00
